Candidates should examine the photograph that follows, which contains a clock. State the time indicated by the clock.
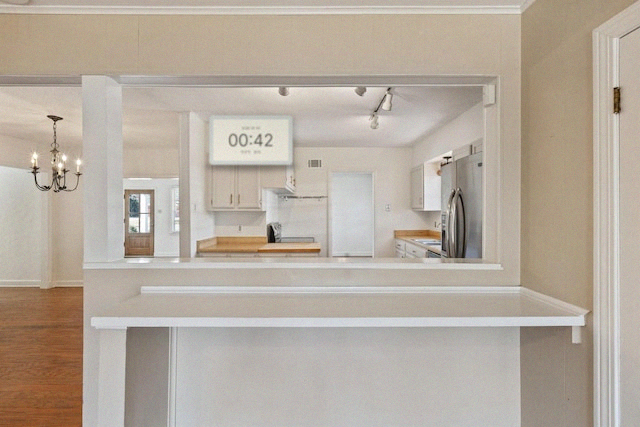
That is 0:42
